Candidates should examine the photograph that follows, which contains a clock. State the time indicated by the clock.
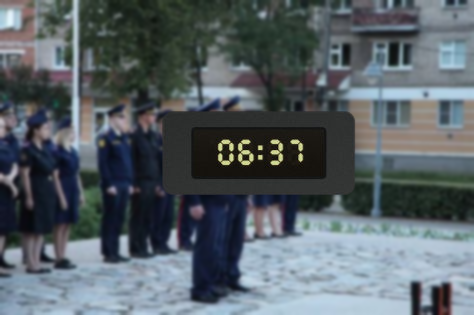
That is 6:37
